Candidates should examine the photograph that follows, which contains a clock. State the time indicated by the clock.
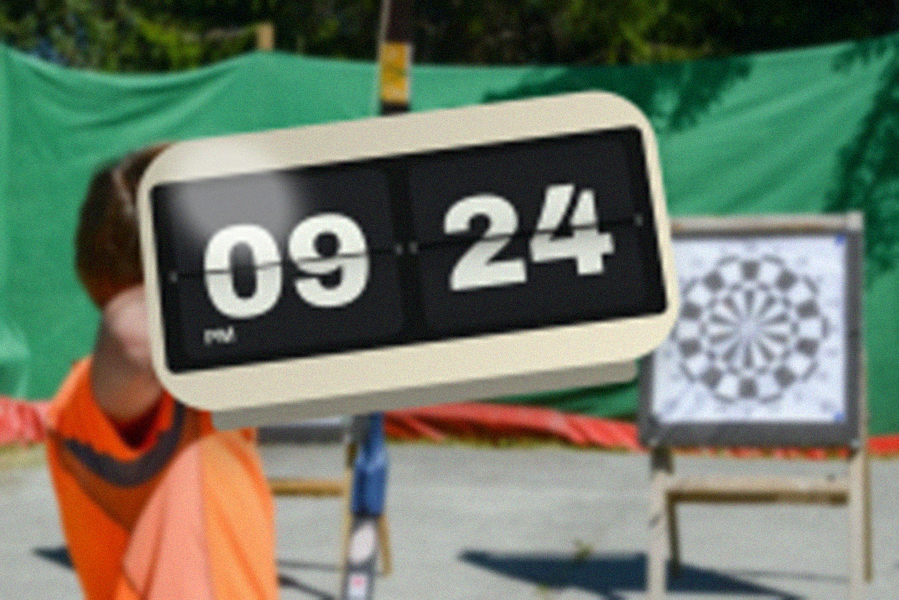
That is 9:24
